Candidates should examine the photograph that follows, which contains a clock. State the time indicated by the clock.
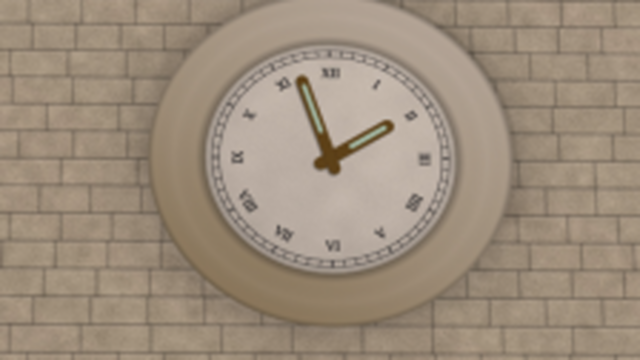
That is 1:57
